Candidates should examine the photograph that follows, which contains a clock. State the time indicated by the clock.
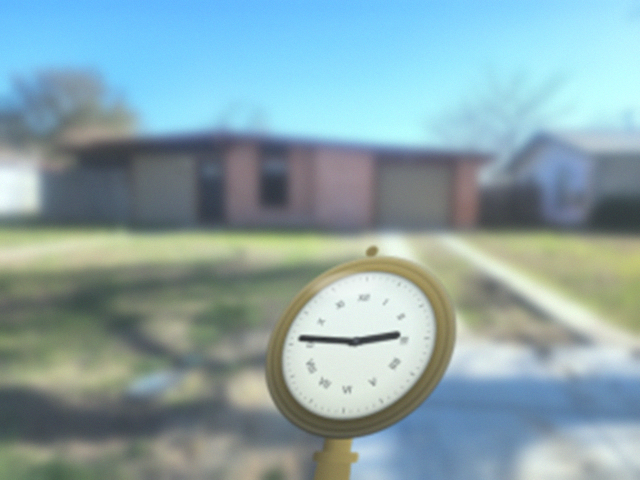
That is 2:46
